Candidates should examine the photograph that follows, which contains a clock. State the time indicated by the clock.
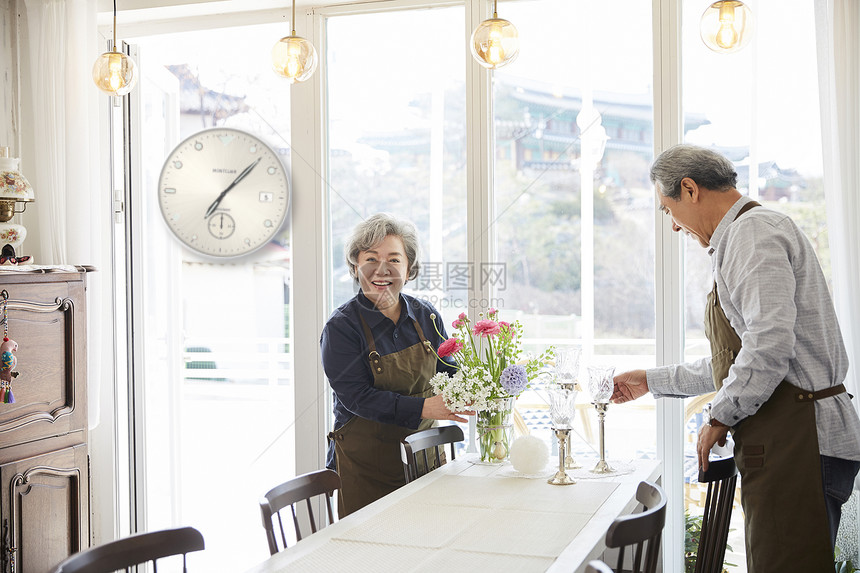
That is 7:07
